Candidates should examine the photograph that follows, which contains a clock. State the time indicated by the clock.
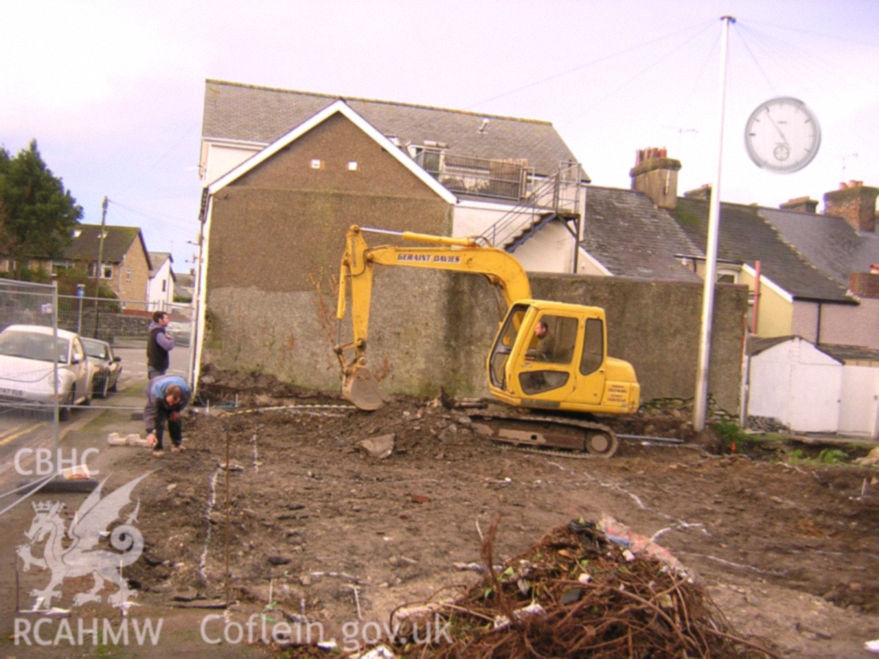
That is 4:54
